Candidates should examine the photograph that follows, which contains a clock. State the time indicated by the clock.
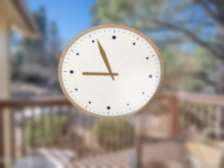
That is 8:56
